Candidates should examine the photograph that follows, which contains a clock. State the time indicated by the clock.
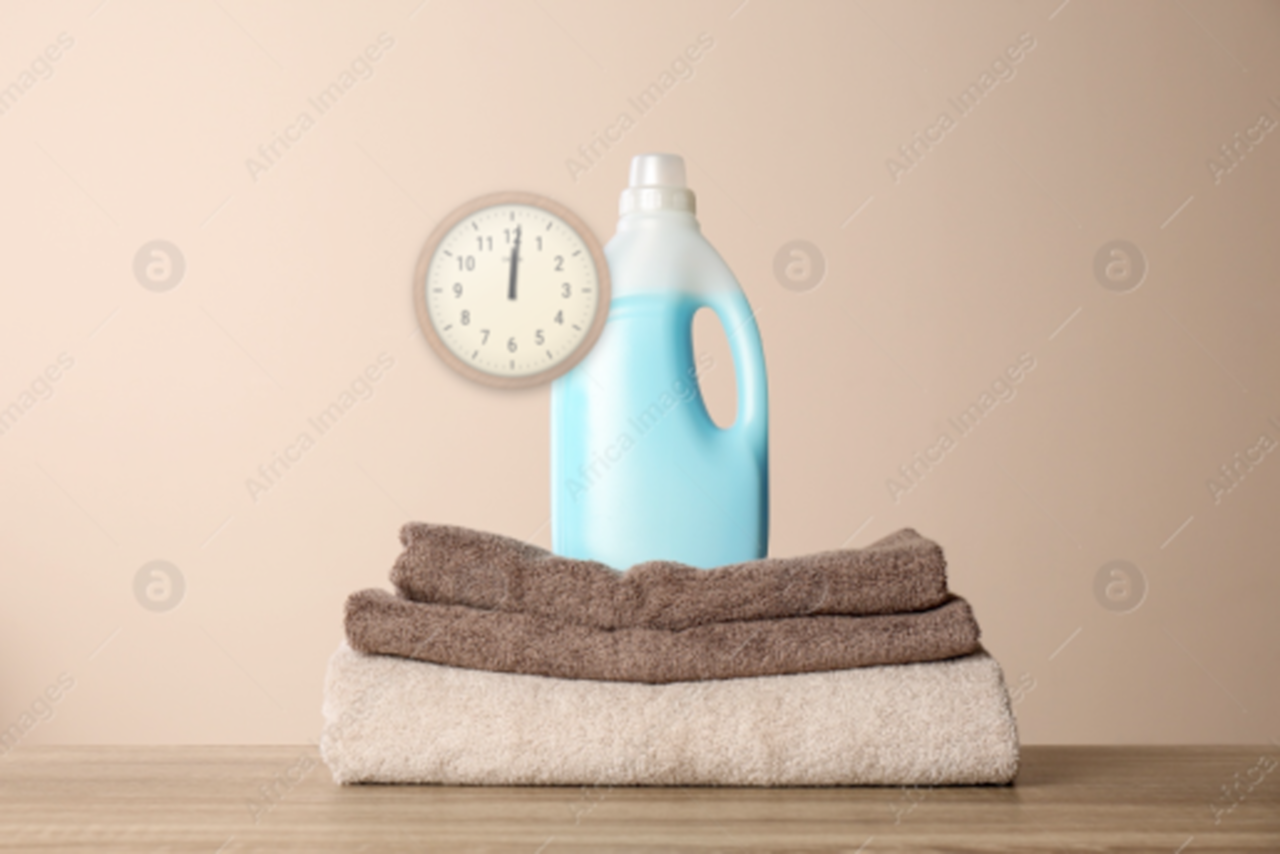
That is 12:01
